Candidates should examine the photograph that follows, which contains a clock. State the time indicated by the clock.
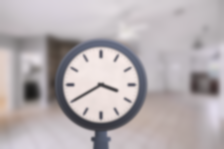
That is 3:40
